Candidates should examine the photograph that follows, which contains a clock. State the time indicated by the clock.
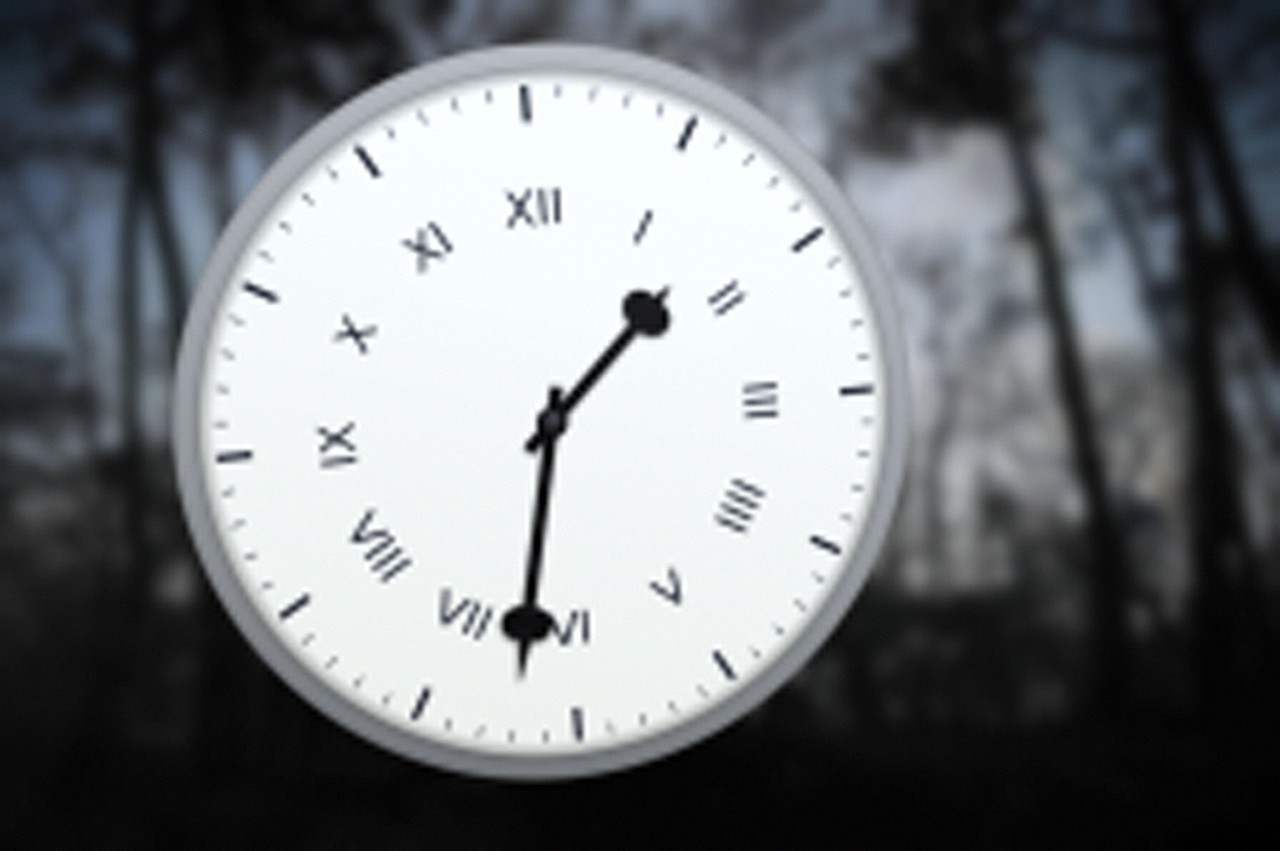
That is 1:32
